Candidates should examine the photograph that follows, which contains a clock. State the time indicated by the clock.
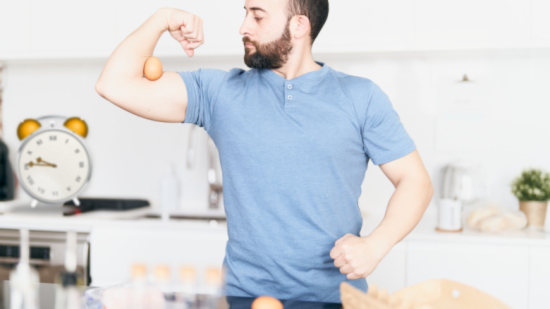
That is 9:46
